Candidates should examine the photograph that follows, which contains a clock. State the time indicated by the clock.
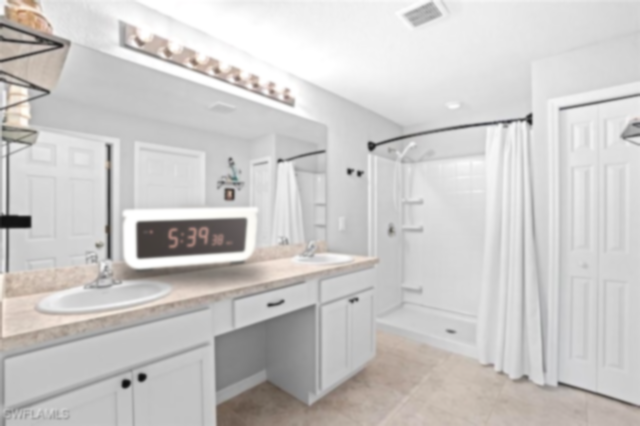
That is 5:39
